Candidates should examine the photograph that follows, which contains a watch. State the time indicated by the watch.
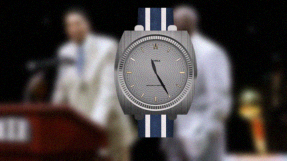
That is 11:25
